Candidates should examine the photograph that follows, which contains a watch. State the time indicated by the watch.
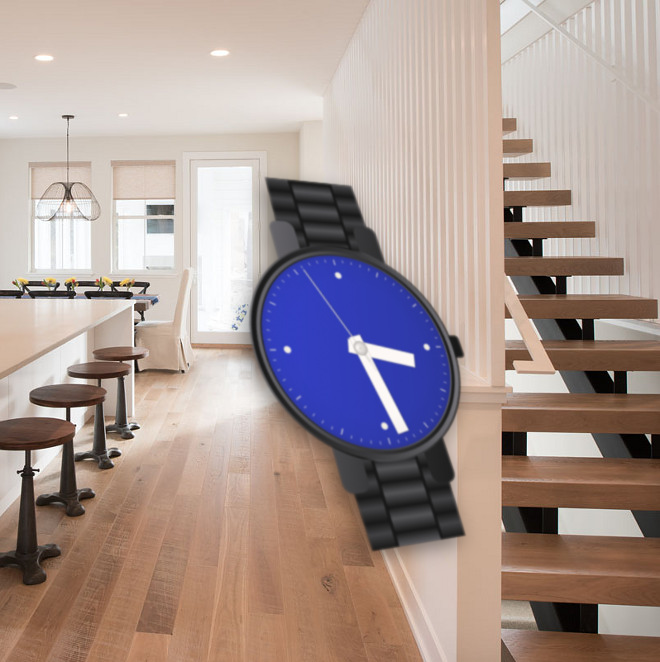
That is 3:27:56
